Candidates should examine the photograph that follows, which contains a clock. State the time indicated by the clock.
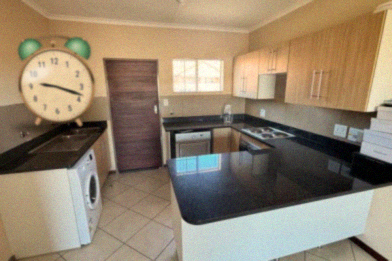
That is 9:18
